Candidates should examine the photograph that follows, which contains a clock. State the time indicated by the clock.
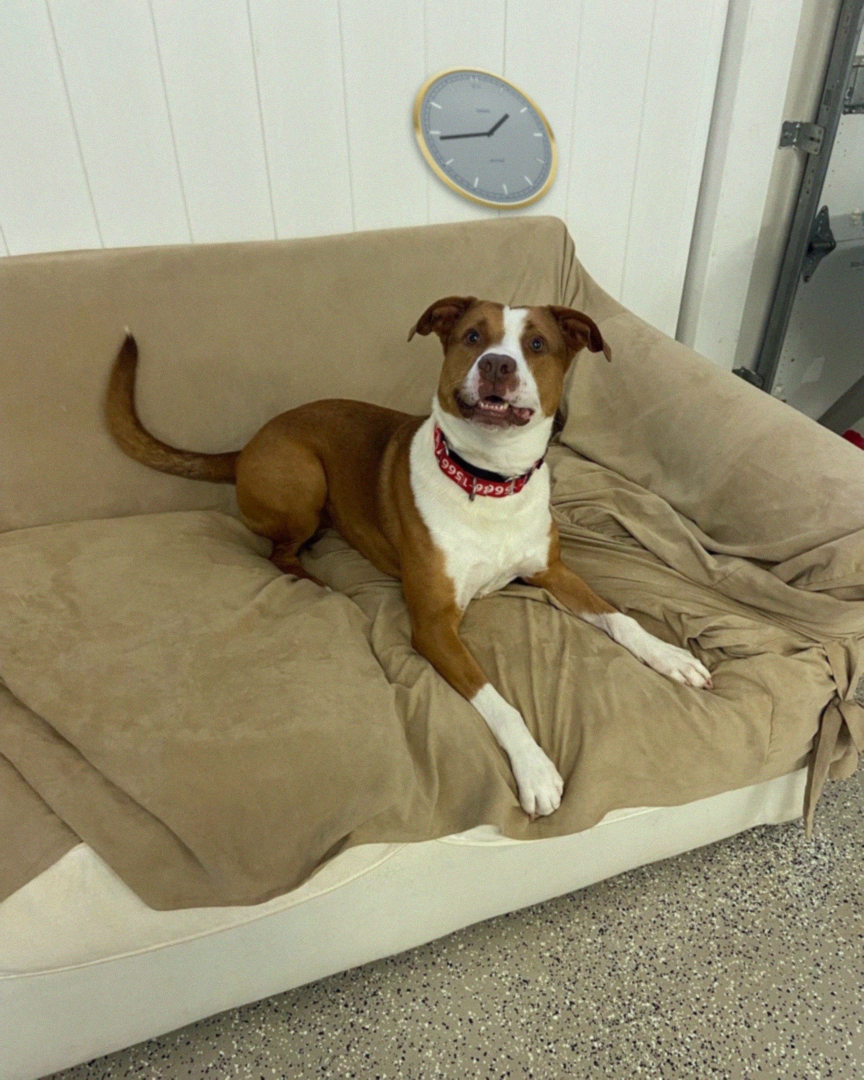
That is 1:44
